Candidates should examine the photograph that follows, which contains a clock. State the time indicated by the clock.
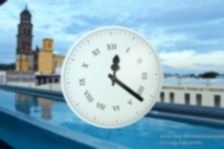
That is 12:22
